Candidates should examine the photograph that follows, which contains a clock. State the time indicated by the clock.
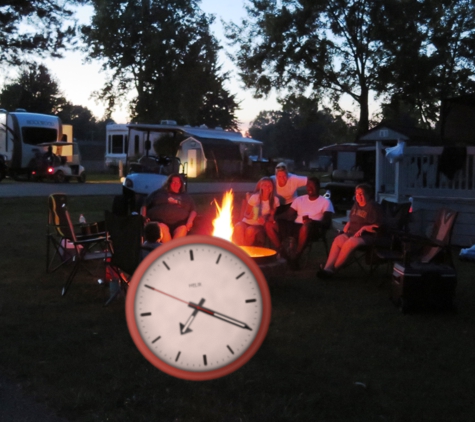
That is 7:19:50
